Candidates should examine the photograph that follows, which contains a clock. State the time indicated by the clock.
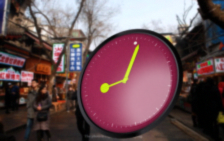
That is 8:01
